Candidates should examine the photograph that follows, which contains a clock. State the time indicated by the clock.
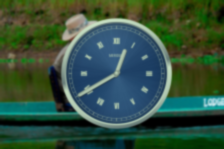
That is 12:40
